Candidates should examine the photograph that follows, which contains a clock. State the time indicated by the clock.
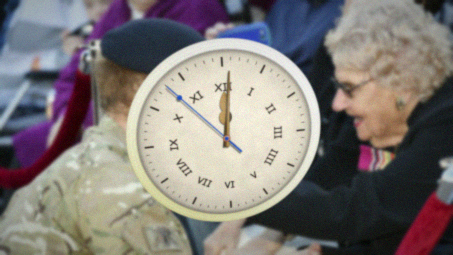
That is 12:00:53
